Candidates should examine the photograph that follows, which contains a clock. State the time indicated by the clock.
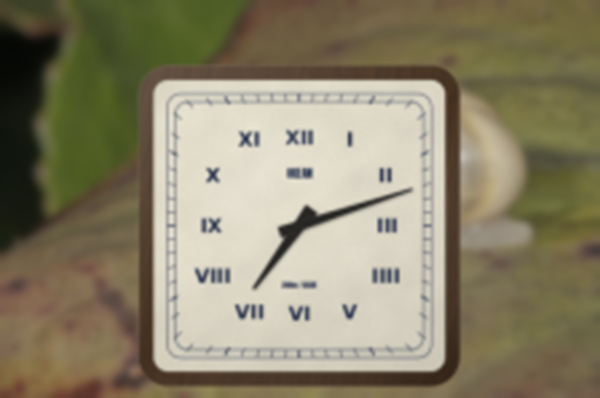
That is 7:12
